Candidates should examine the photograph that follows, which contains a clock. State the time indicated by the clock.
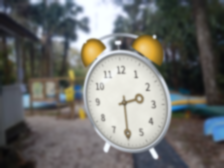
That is 2:30
